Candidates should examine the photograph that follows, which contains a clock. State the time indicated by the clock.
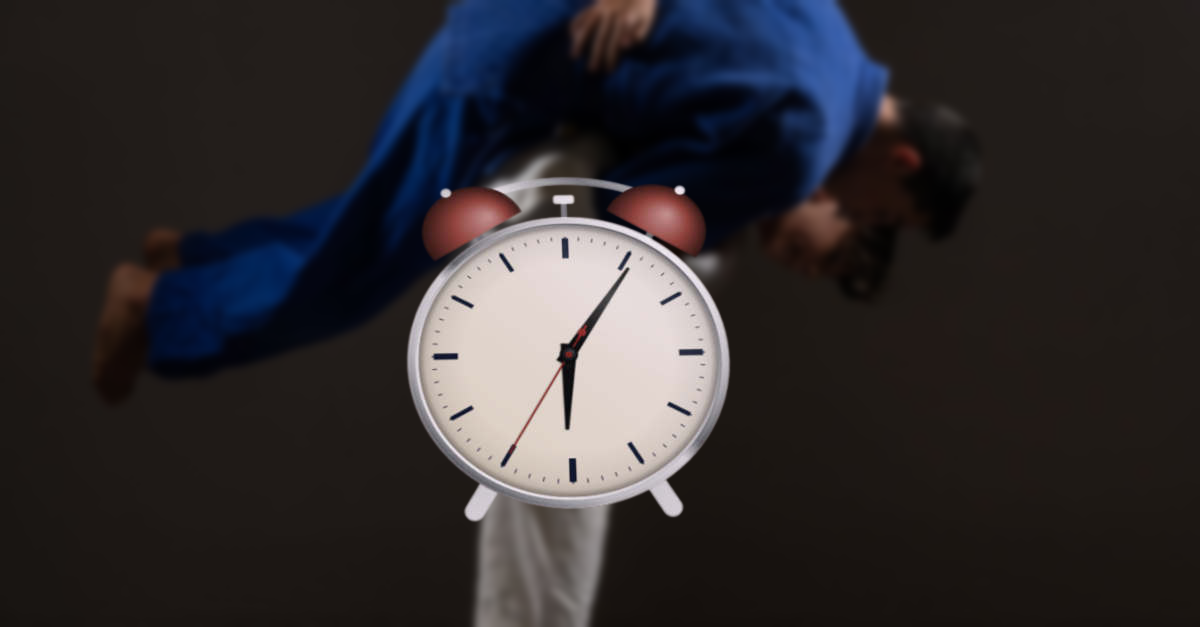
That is 6:05:35
